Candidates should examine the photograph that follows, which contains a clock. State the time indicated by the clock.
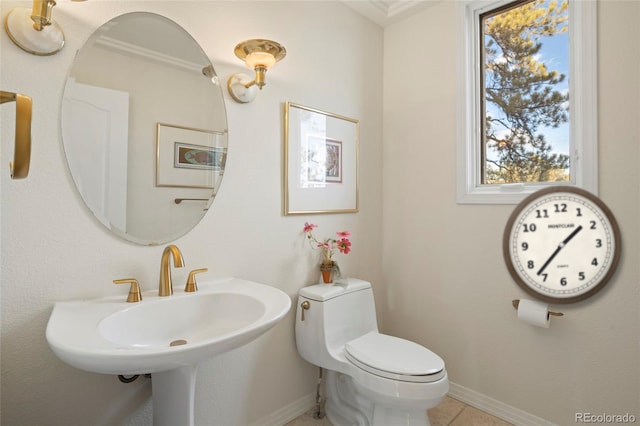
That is 1:37
